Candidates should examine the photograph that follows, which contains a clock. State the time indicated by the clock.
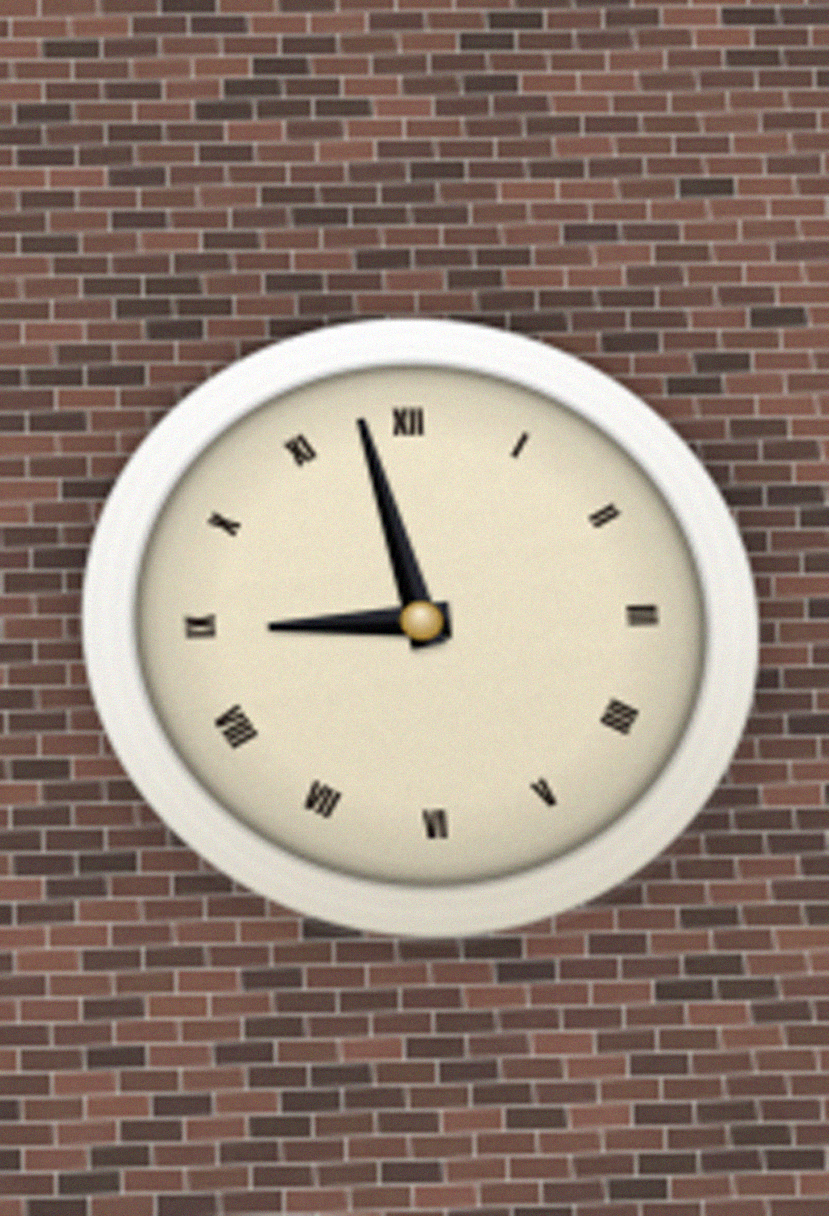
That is 8:58
